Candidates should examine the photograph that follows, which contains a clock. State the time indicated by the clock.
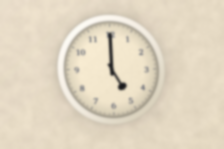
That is 5:00
